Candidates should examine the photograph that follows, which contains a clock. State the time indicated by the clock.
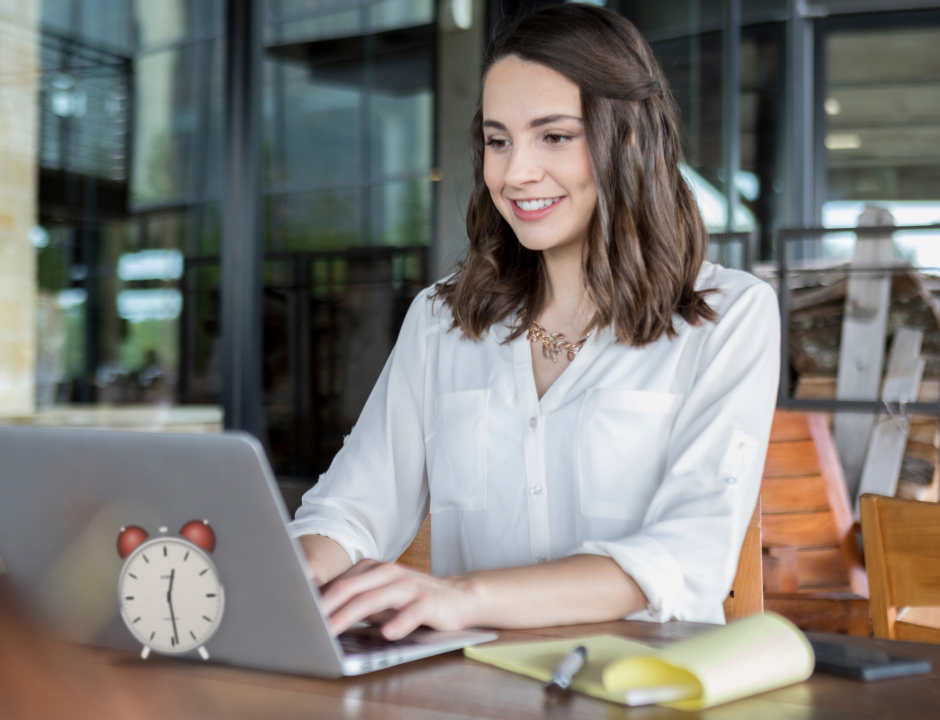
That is 12:29
